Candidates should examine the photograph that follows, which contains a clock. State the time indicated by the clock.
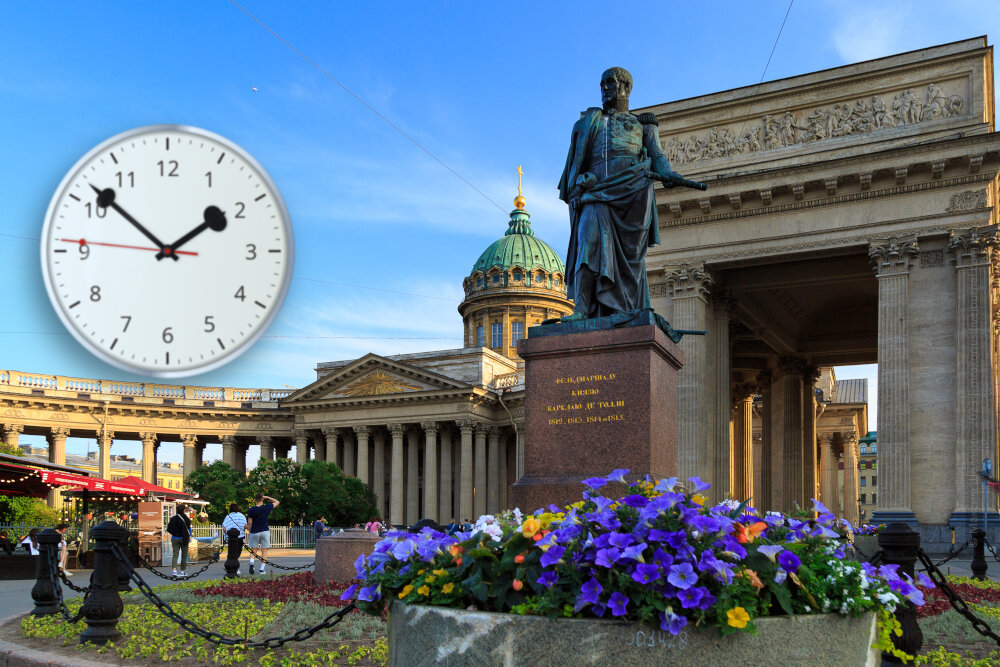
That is 1:51:46
